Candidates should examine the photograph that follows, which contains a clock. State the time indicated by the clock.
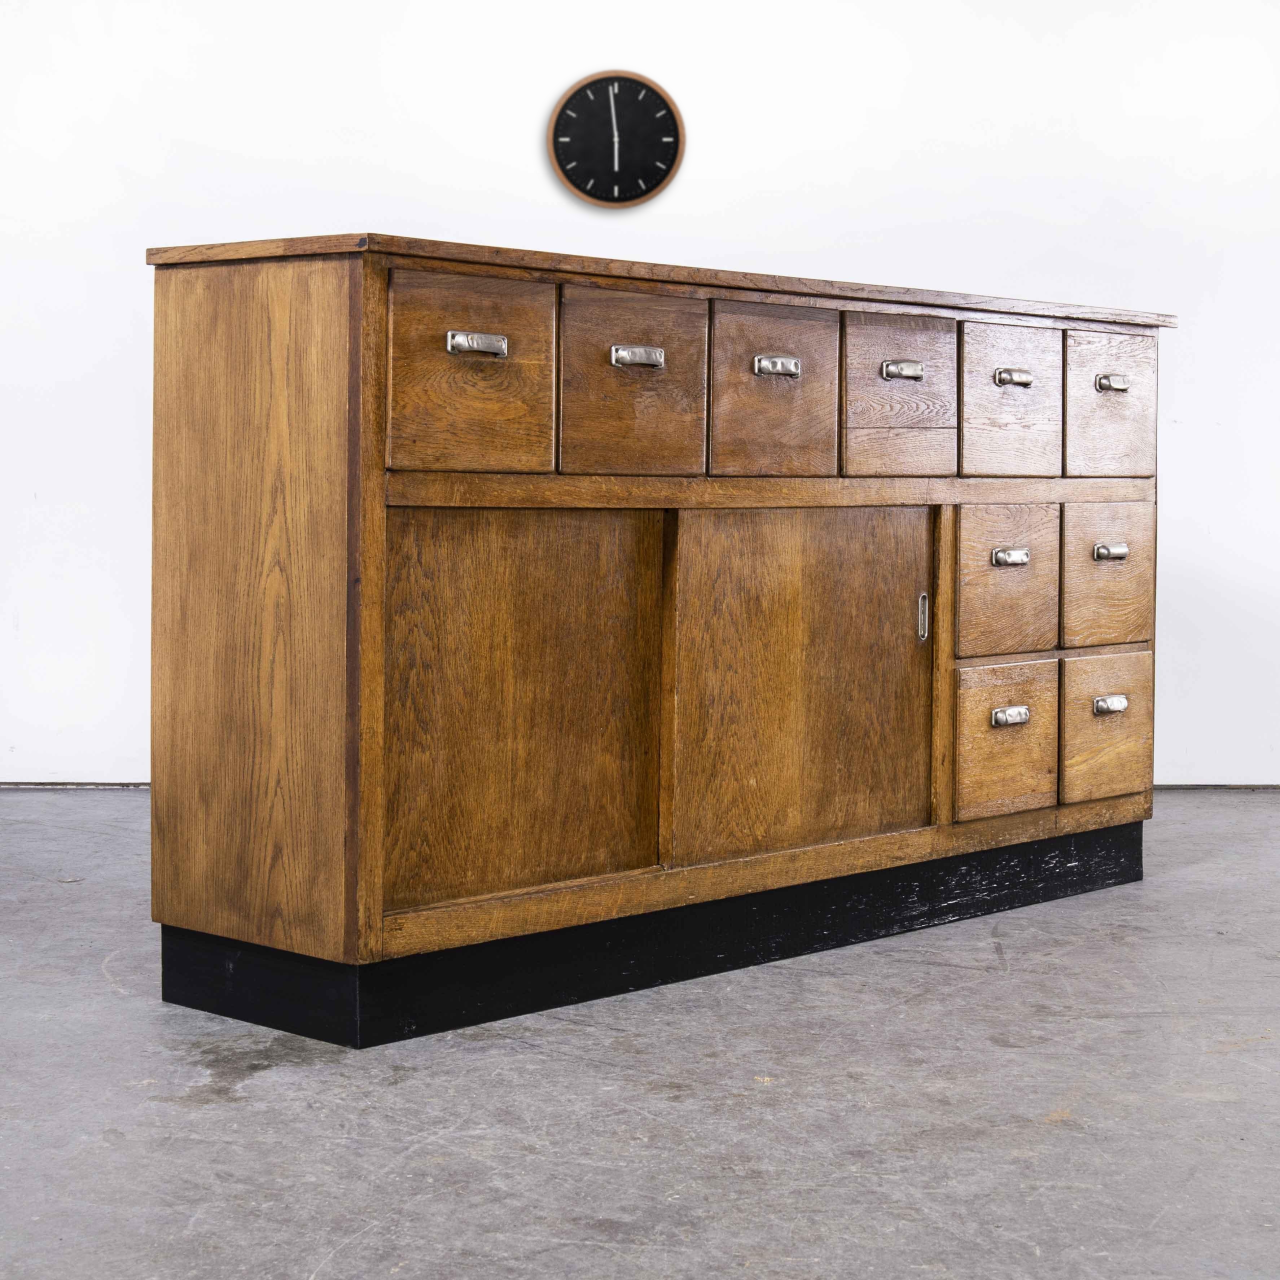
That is 5:59
